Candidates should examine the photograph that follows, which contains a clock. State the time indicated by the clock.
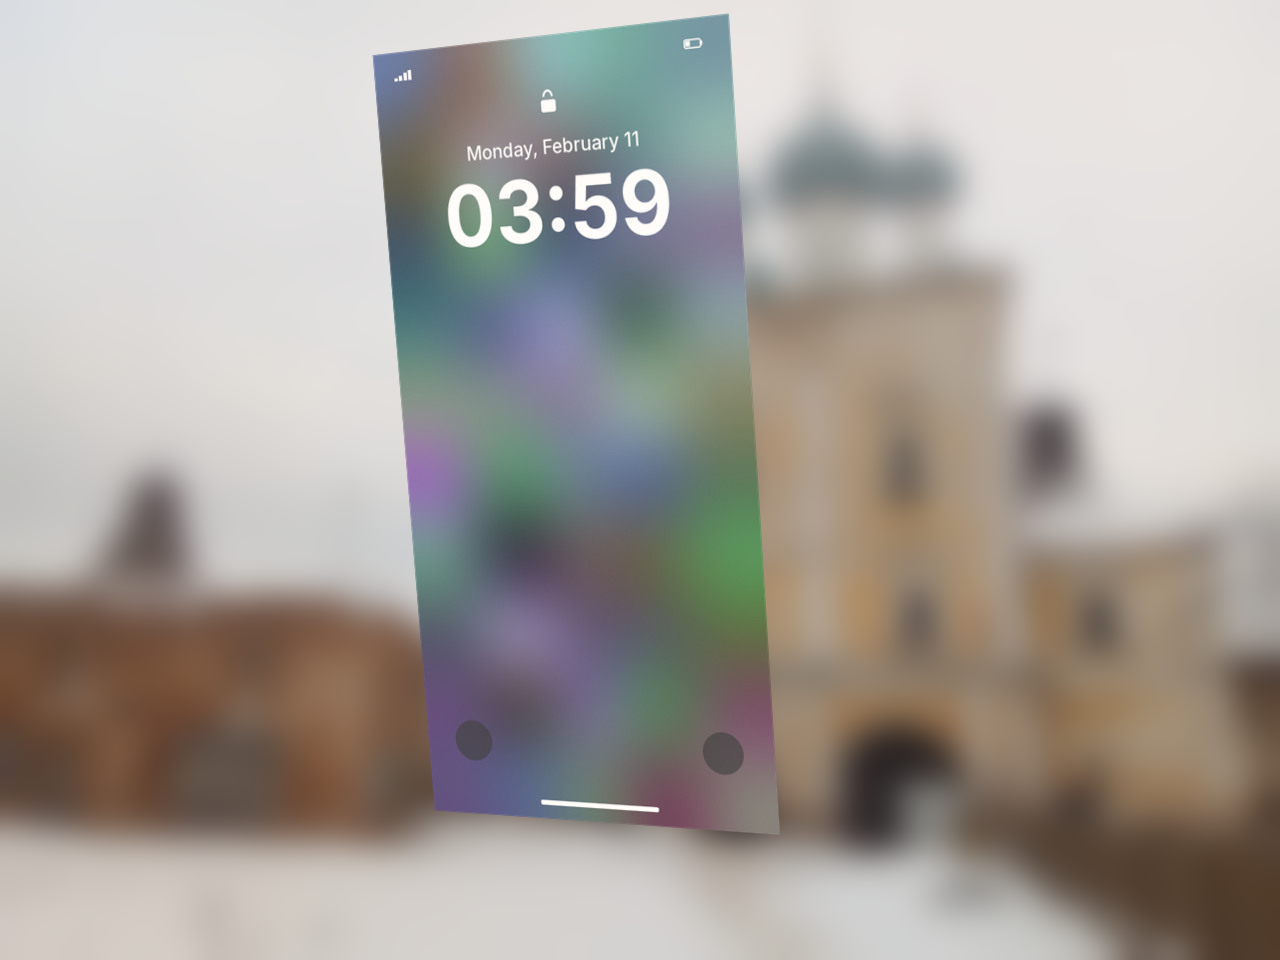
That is 3:59
